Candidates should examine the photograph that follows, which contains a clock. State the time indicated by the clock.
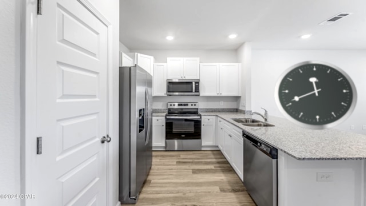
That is 11:41
